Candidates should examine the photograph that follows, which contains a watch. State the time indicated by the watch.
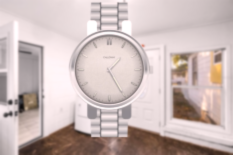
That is 1:25
